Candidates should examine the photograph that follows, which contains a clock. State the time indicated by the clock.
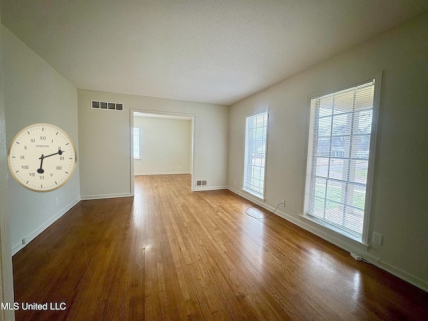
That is 6:12
